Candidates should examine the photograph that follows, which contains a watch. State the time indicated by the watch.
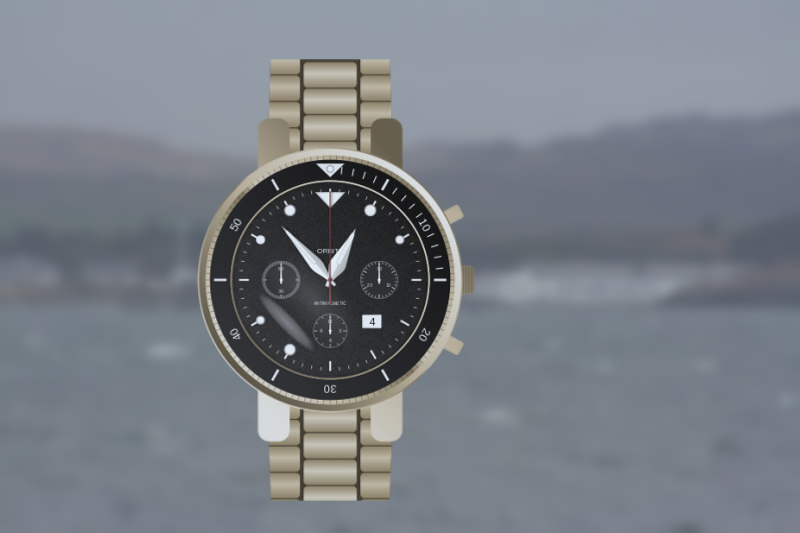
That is 12:53
